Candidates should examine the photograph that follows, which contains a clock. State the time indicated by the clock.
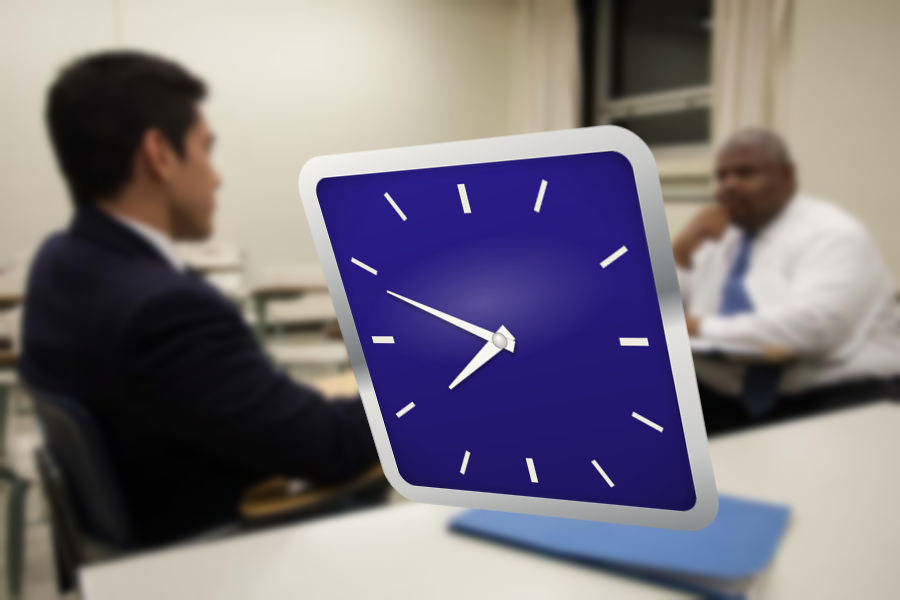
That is 7:49
